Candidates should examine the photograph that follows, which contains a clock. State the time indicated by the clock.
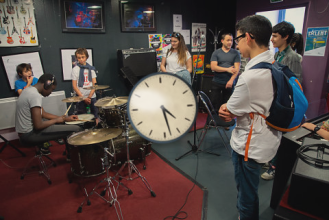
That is 4:28
